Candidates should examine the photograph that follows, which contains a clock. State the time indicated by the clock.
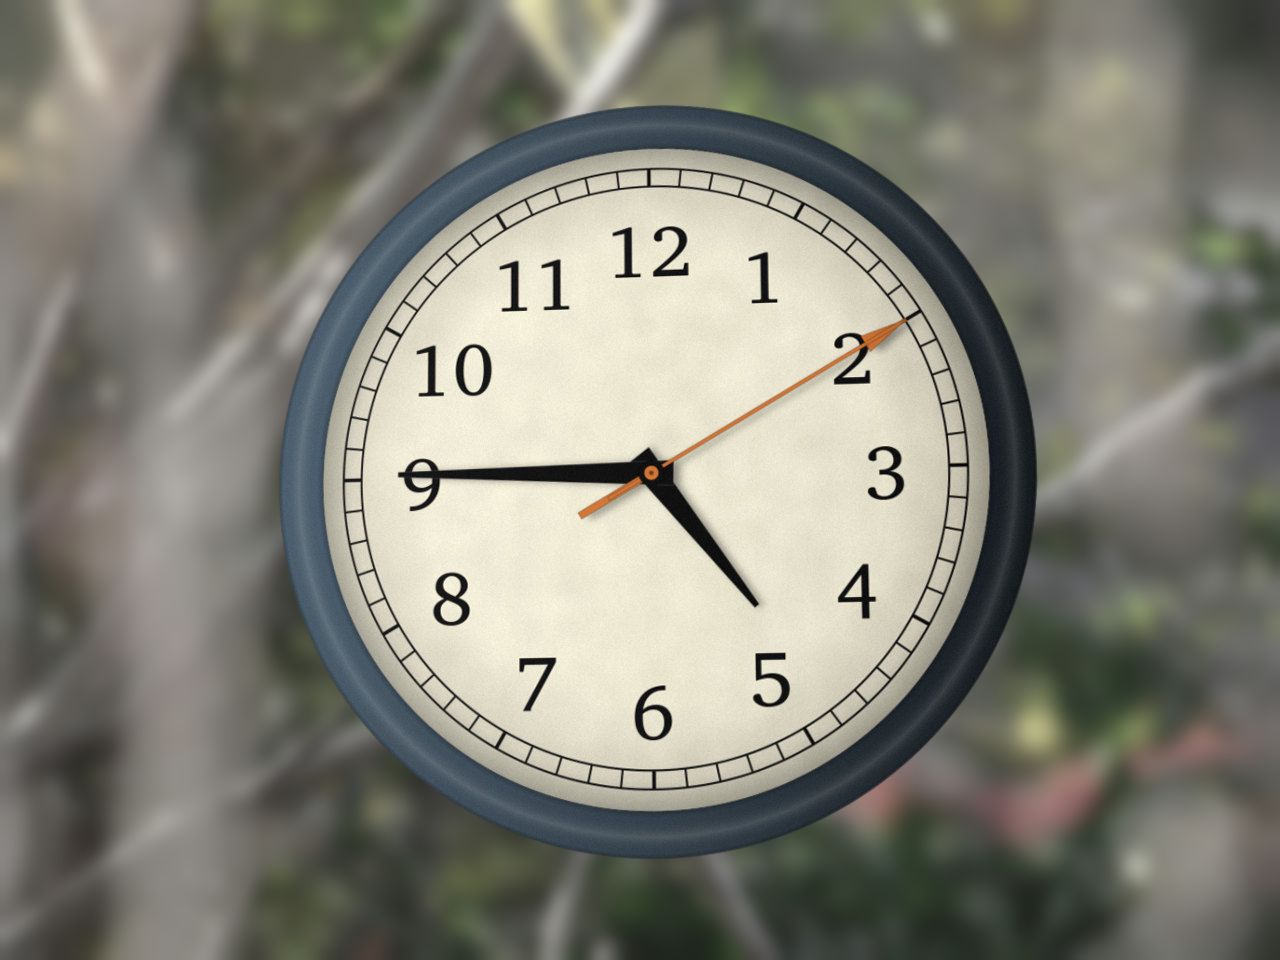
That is 4:45:10
